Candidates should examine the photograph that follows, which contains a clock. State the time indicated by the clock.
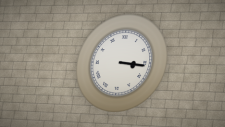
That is 3:16
